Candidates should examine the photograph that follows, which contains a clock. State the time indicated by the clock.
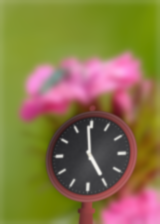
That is 4:59
